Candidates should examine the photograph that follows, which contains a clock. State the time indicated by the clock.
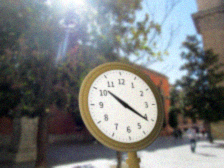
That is 10:21
